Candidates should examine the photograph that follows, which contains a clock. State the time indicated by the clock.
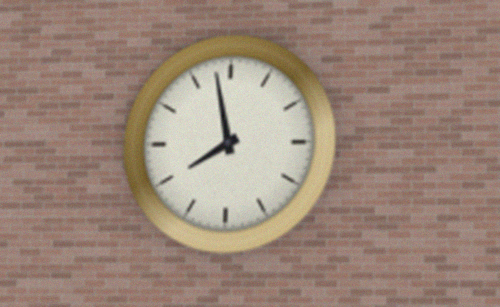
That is 7:58
